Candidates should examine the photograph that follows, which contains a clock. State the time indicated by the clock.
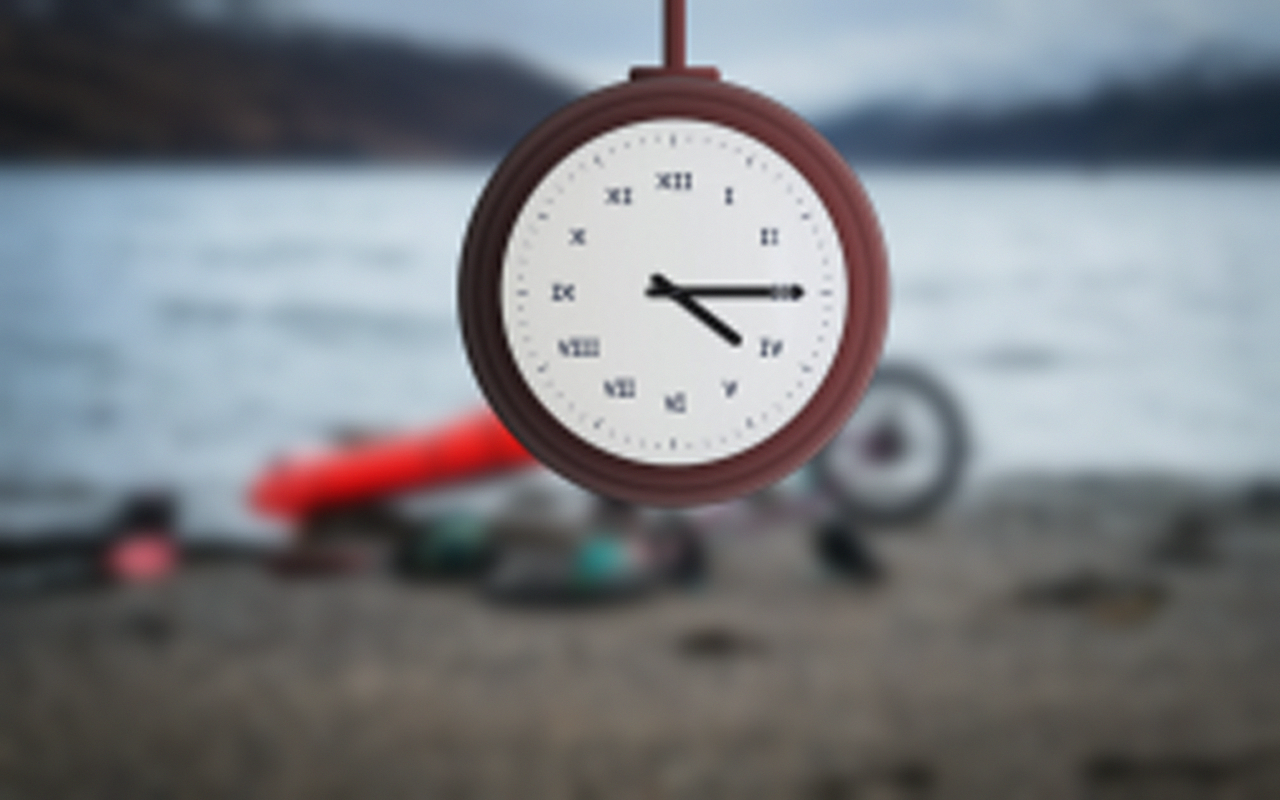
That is 4:15
